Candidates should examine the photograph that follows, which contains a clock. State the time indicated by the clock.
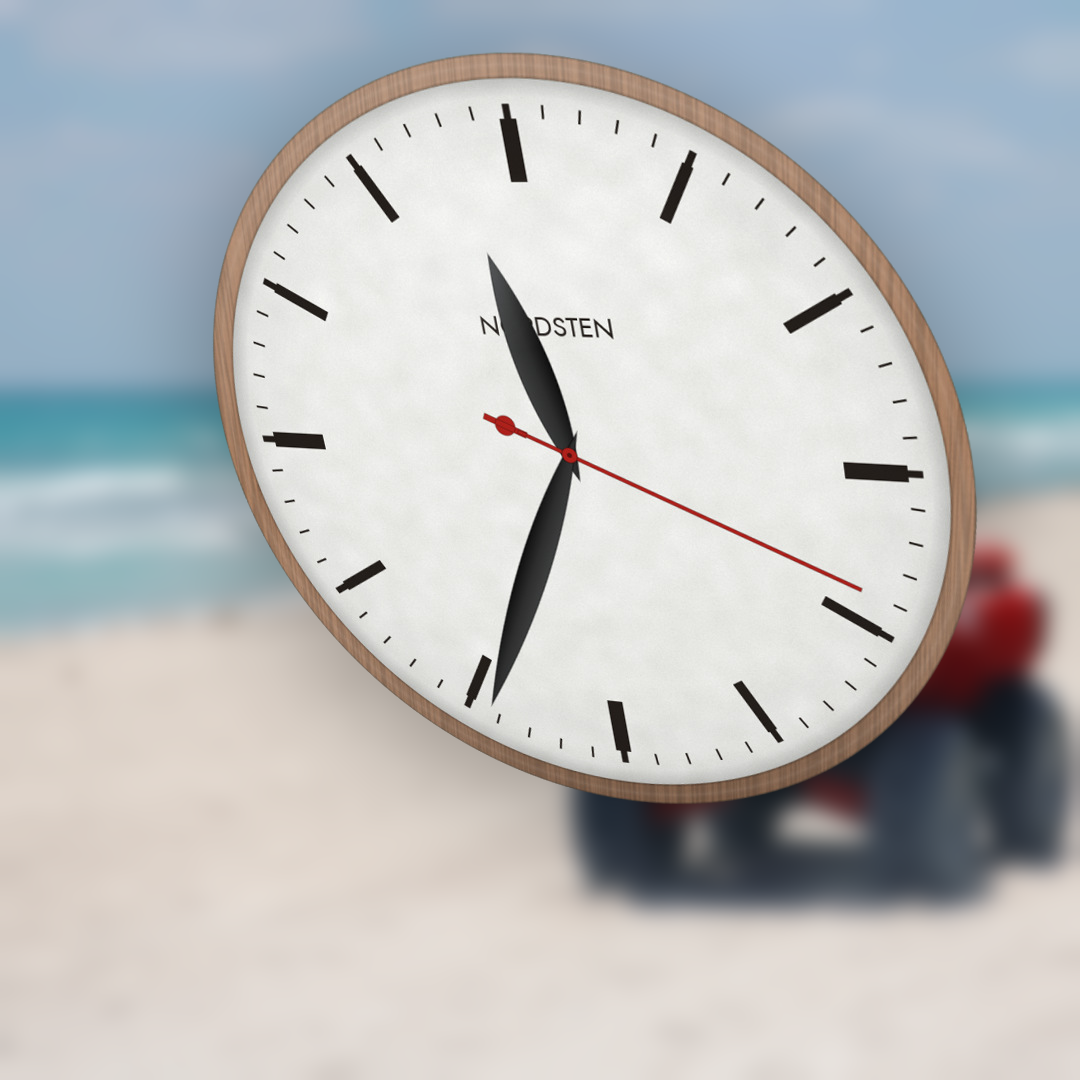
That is 11:34:19
